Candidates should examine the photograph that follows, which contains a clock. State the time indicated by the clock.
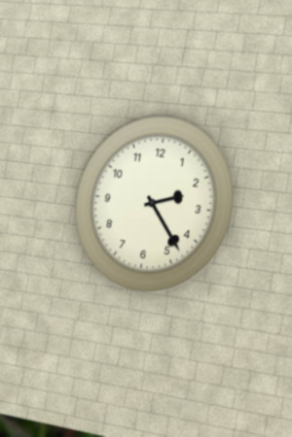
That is 2:23
